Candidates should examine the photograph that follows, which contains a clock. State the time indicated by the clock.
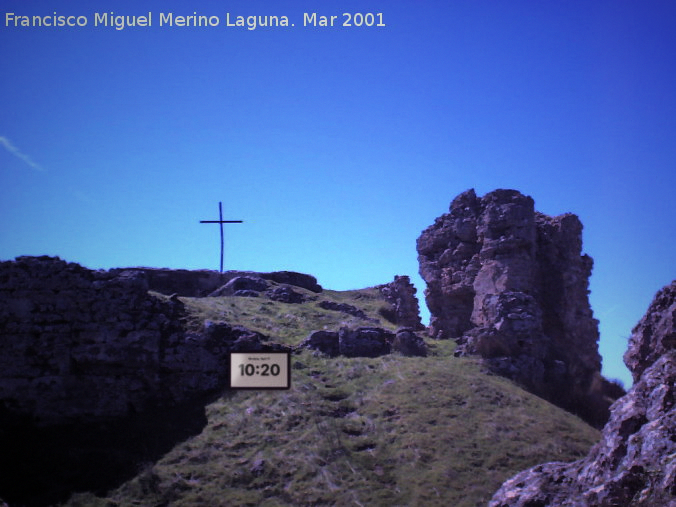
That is 10:20
